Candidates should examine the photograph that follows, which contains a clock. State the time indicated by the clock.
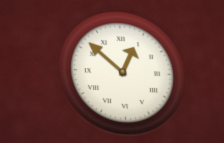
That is 12:52
